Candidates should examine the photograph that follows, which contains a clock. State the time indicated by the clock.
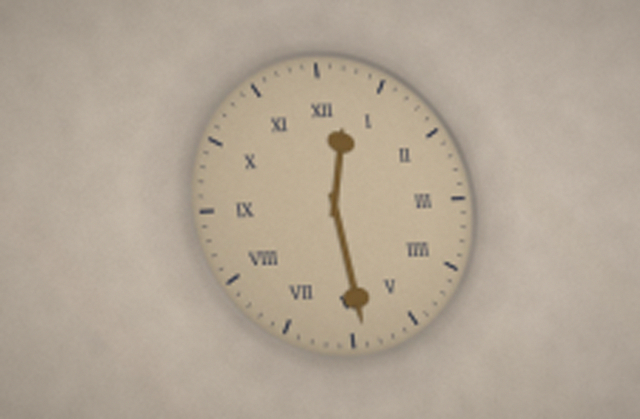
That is 12:29
